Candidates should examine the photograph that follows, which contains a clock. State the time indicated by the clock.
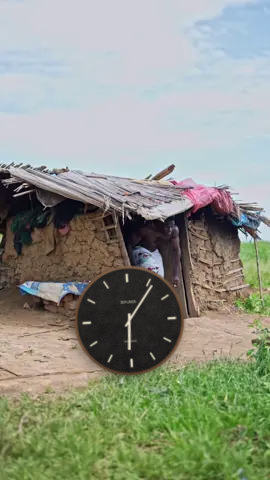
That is 6:06
